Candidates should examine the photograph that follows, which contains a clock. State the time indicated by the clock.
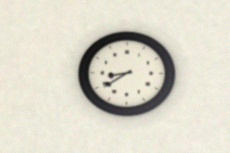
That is 8:39
